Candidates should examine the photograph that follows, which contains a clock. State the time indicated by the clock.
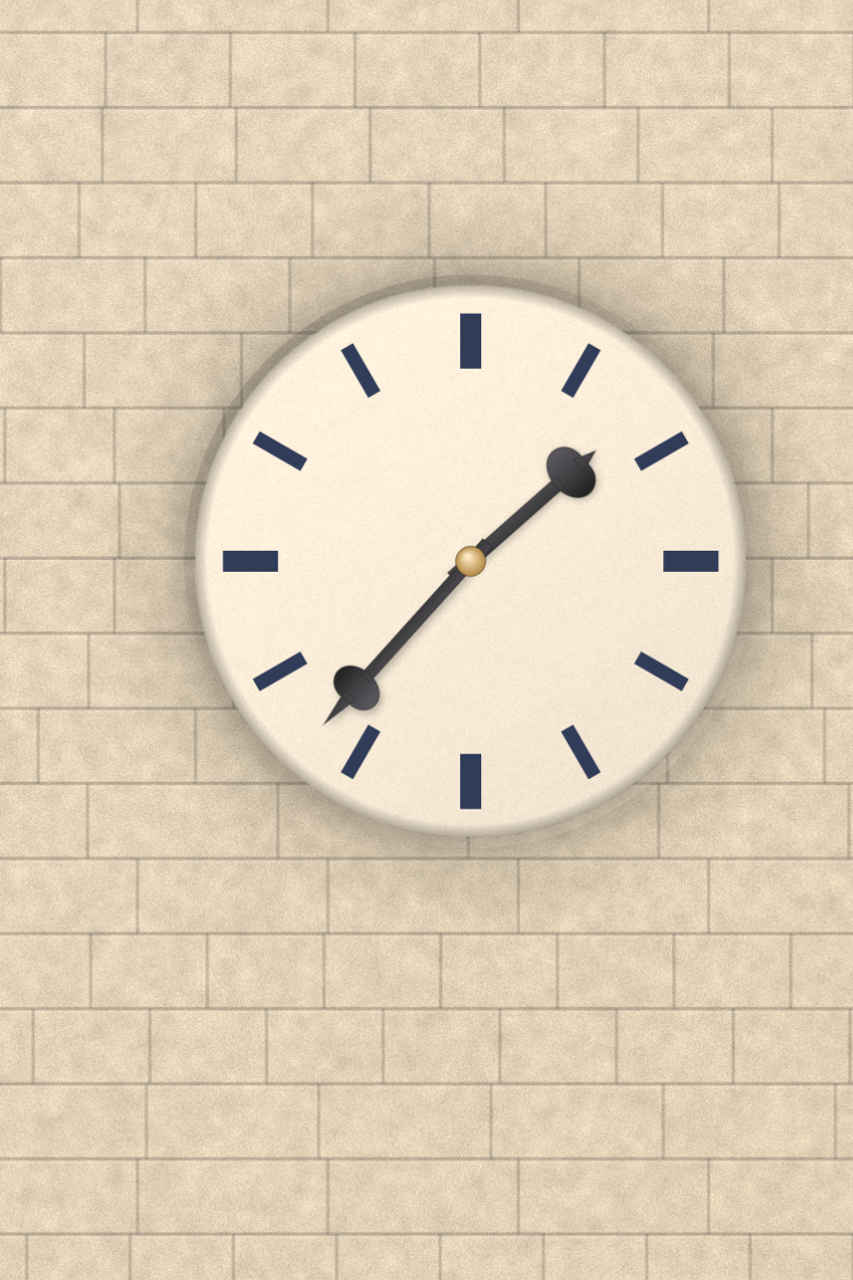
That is 1:37
